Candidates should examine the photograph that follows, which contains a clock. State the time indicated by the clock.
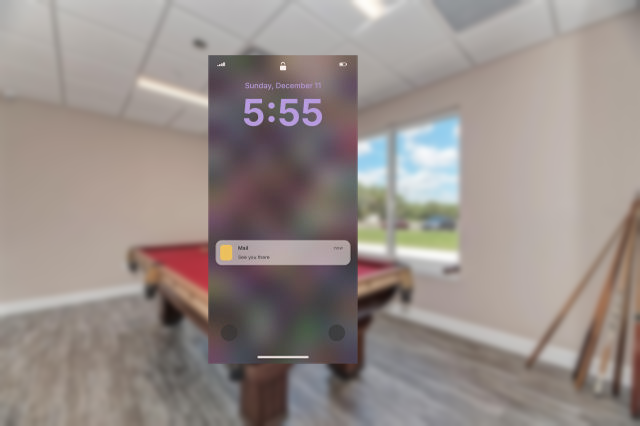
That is 5:55
